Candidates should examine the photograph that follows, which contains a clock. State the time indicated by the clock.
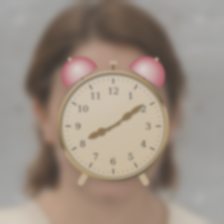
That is 8:09
